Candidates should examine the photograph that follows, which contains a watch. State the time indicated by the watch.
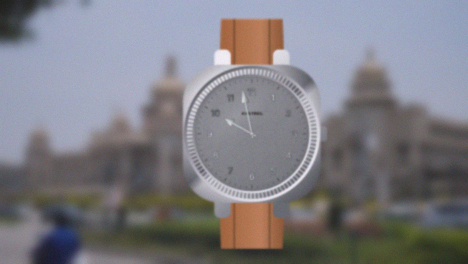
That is 9:58
